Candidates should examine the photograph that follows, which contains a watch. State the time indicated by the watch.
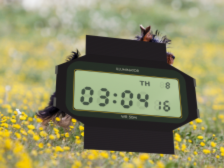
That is 3:04:16
